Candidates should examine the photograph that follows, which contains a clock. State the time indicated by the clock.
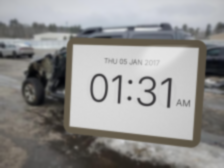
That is 1:31
